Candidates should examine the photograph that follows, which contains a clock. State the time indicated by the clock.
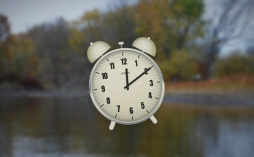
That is 12:10
